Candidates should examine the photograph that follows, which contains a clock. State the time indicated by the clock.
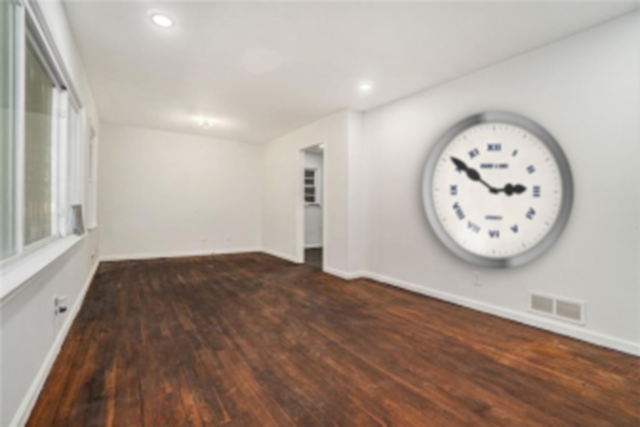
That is 2:51
